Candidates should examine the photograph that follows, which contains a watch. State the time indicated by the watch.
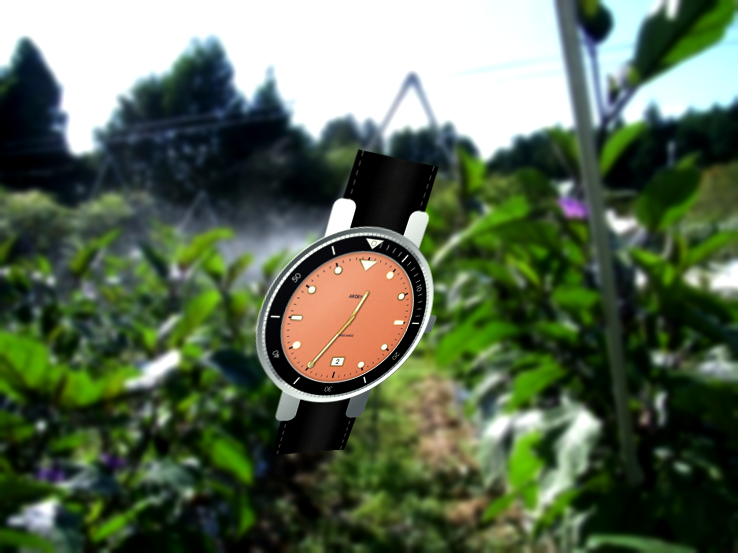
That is 12:35
